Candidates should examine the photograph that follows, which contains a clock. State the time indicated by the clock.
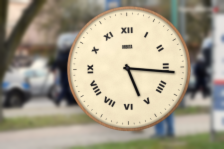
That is 5:16
